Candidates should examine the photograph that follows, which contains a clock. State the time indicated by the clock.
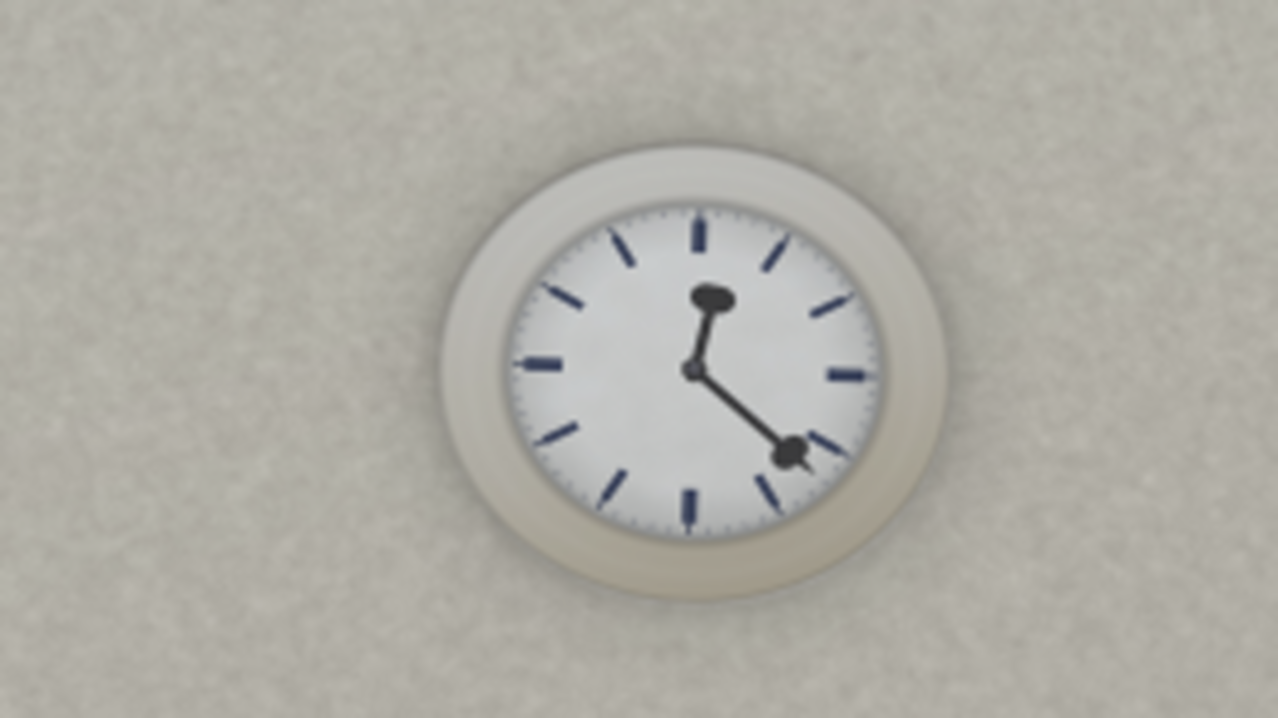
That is 12:22
